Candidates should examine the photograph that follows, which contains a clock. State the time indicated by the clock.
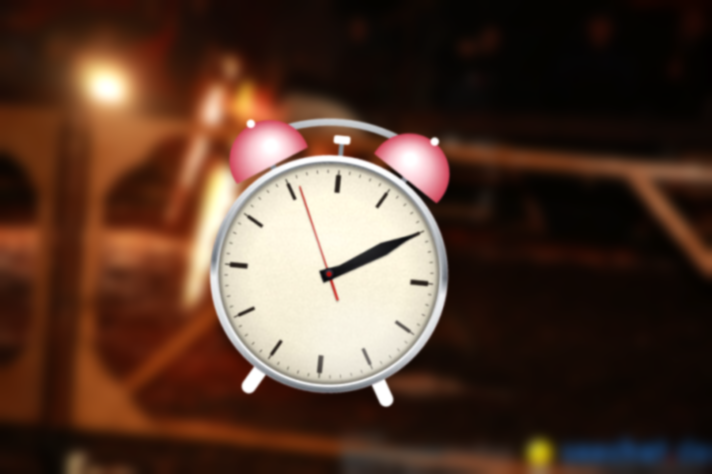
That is 2:09:56
